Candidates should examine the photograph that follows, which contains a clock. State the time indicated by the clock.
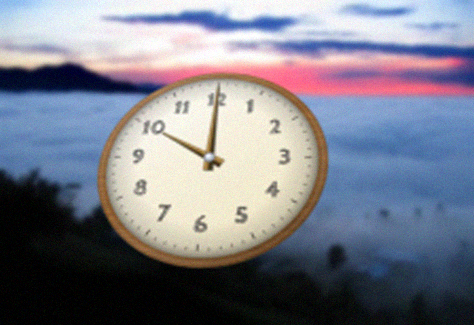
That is 10:00
